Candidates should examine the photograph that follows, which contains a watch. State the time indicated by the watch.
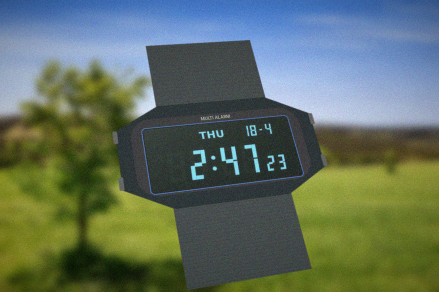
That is 2:47:23
